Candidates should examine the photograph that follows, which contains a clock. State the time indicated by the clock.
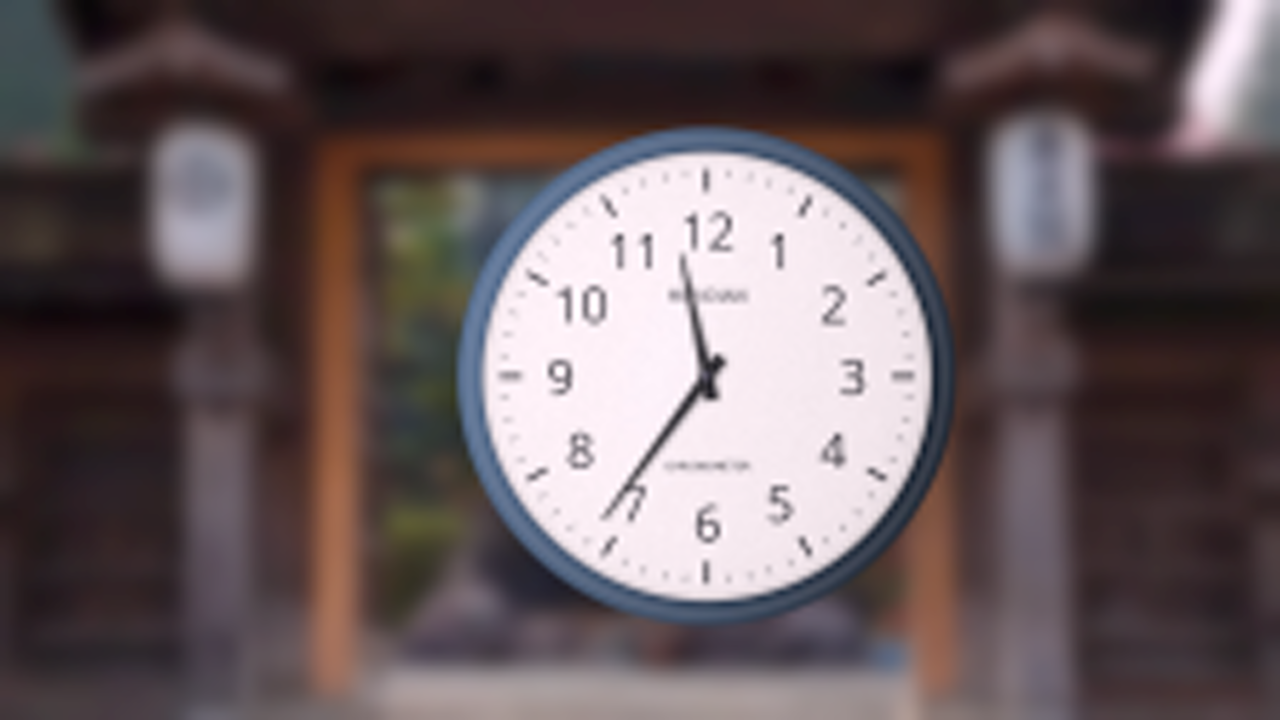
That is 11:36
